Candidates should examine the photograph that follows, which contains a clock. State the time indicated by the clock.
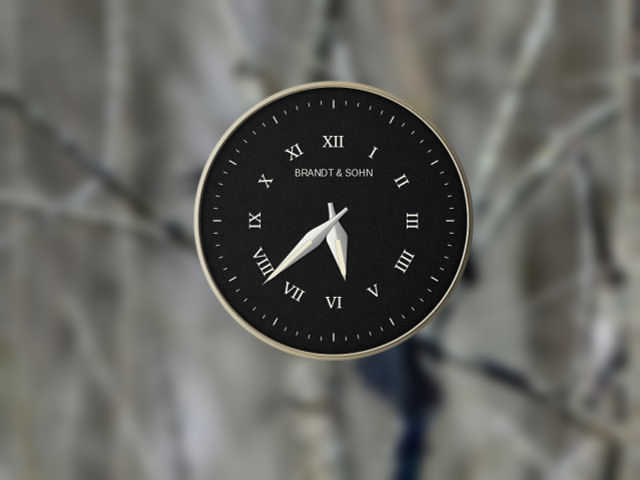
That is 5:38
